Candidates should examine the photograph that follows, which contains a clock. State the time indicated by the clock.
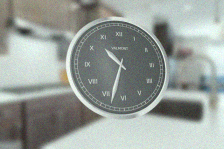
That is 10:33
